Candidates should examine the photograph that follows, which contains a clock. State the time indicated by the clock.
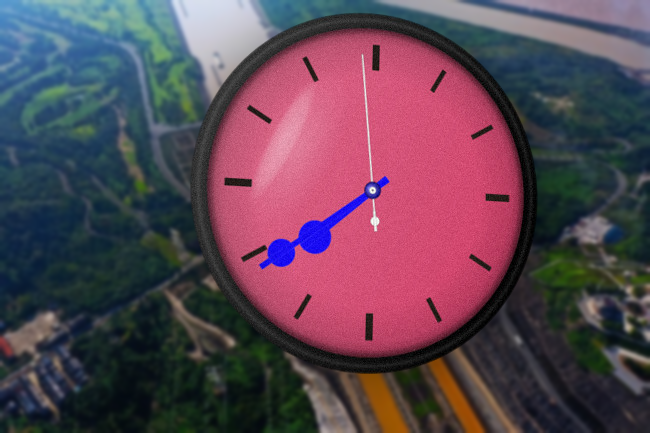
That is 7:38:59
